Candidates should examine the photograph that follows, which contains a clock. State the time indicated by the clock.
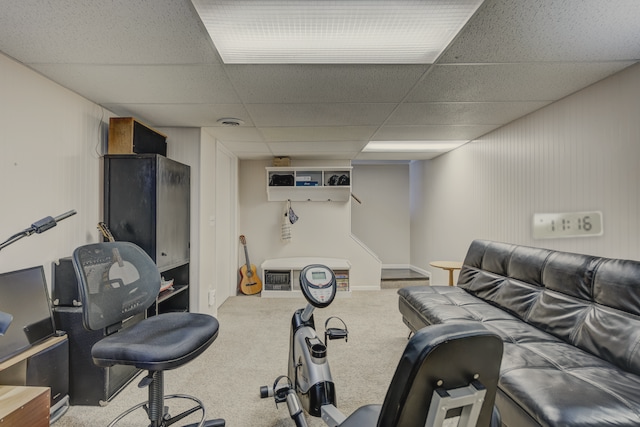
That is 11:16
